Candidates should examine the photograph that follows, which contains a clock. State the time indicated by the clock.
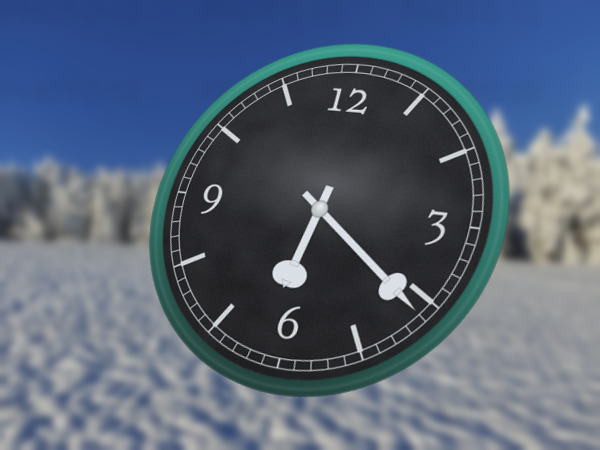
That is 6:21
